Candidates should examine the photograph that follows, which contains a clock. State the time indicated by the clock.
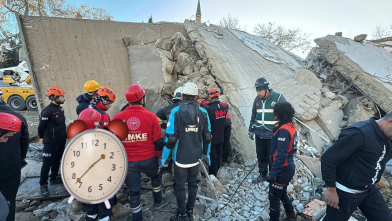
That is 1:37
